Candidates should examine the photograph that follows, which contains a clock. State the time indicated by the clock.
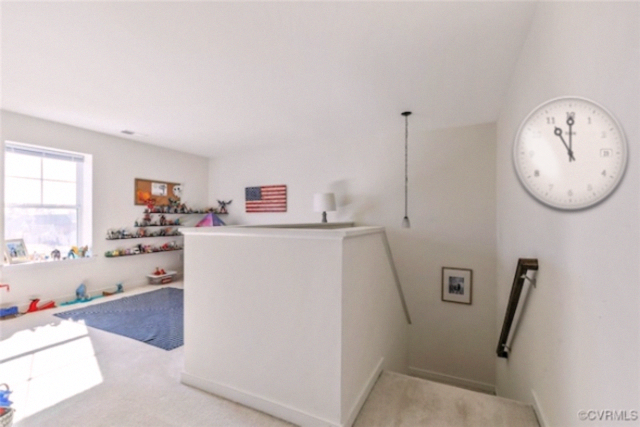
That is 11:00
